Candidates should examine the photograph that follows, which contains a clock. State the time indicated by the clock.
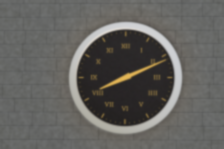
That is 8:11
